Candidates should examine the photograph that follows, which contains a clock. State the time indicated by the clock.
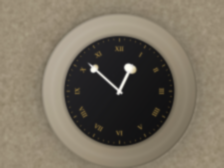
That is 12:52
